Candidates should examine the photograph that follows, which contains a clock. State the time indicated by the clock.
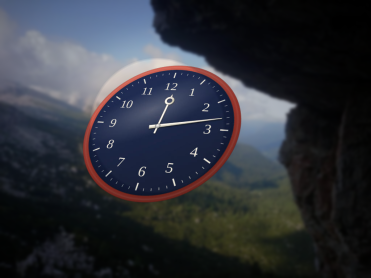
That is 12:13
